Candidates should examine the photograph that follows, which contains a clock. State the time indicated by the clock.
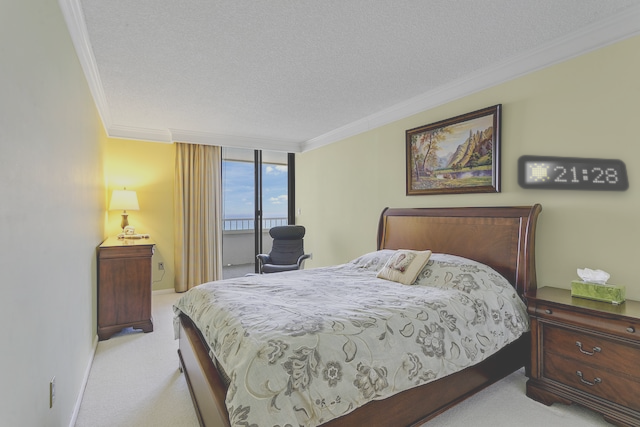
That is 21:28
